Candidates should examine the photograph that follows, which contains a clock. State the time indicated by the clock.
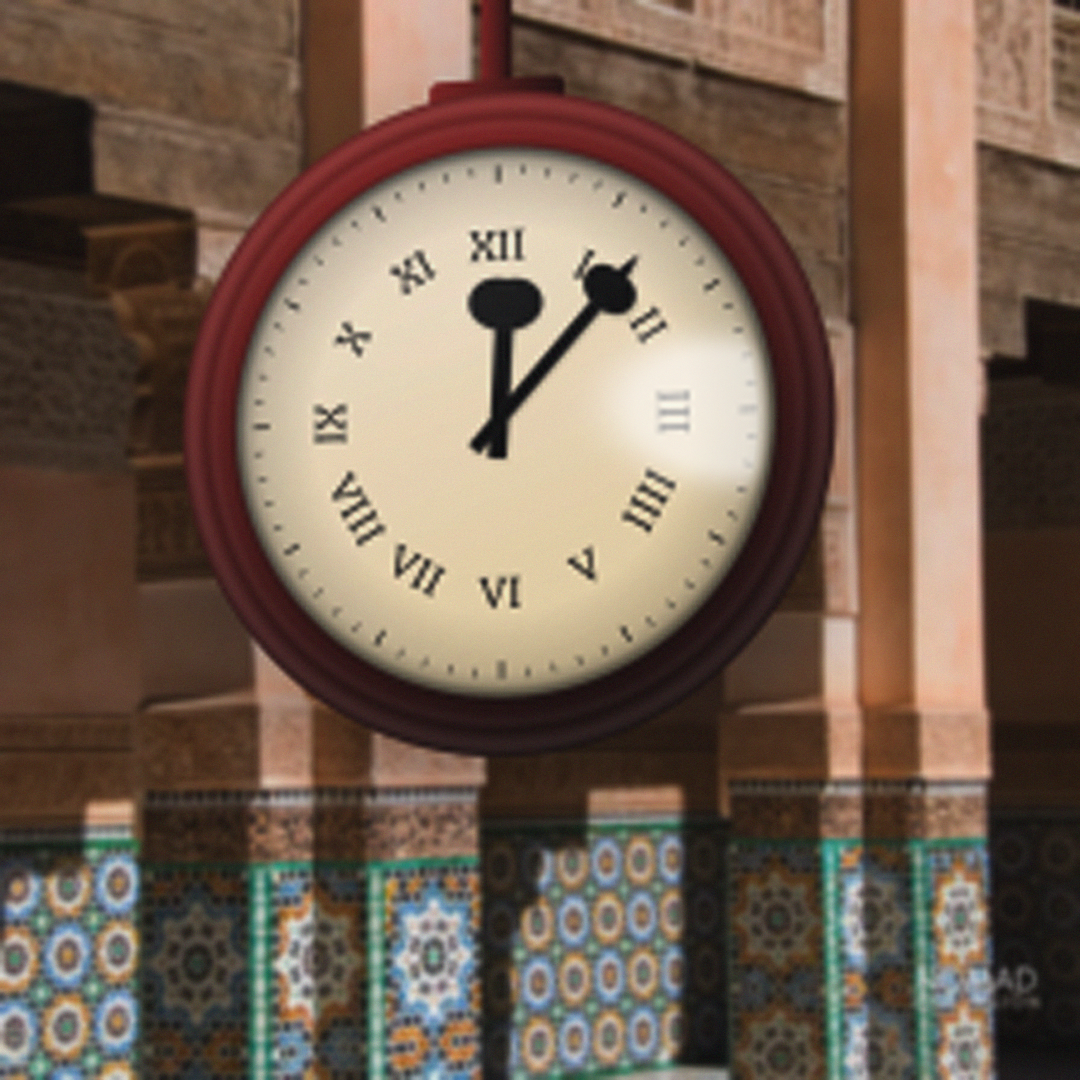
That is 12:07
